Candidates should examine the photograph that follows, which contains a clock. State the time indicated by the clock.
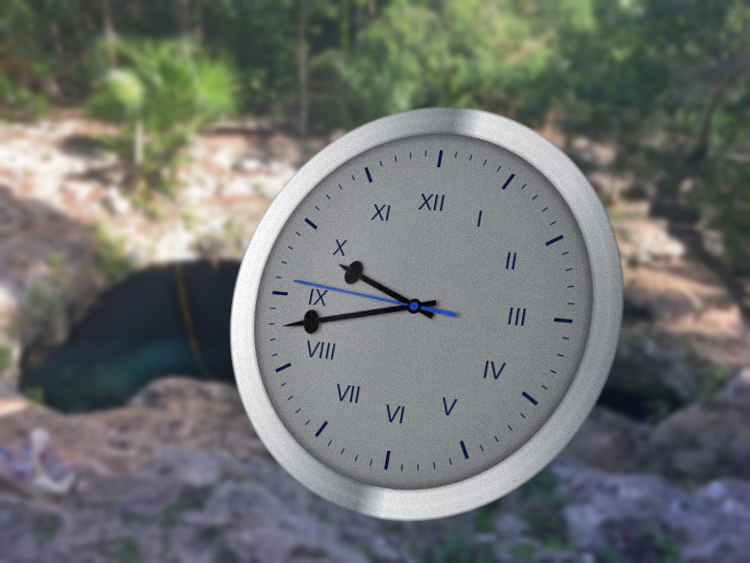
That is 9:42:46
